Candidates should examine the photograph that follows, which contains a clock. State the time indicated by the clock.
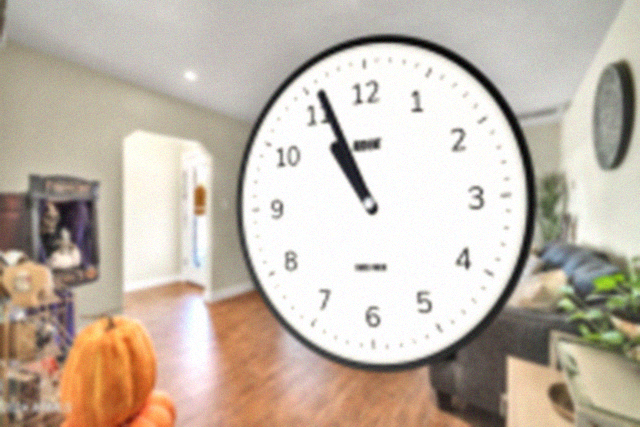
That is 10:56
